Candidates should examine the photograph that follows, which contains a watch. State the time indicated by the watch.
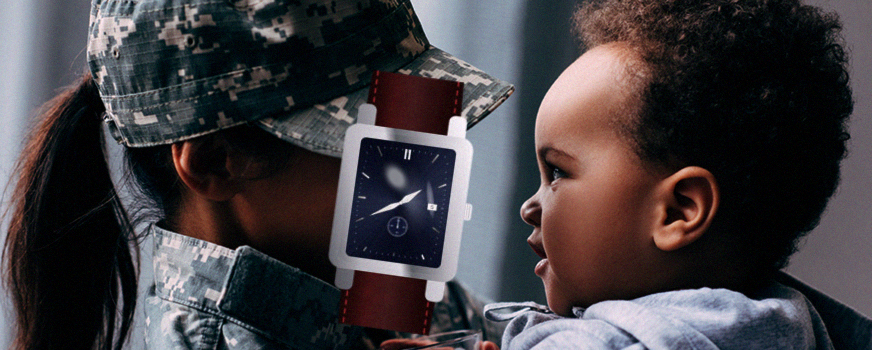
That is 1:40
